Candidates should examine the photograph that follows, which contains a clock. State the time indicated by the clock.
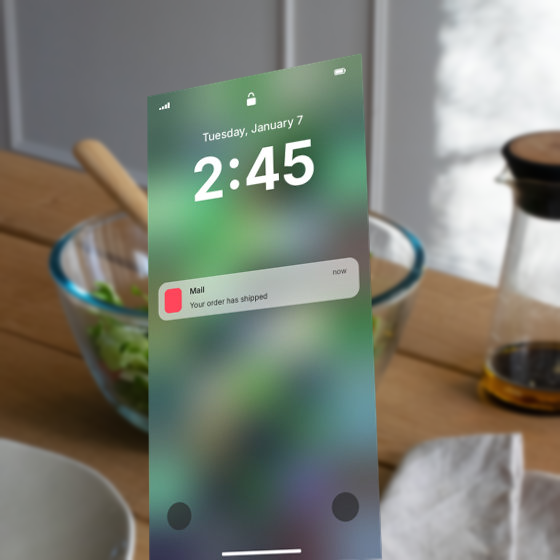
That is 2:45
